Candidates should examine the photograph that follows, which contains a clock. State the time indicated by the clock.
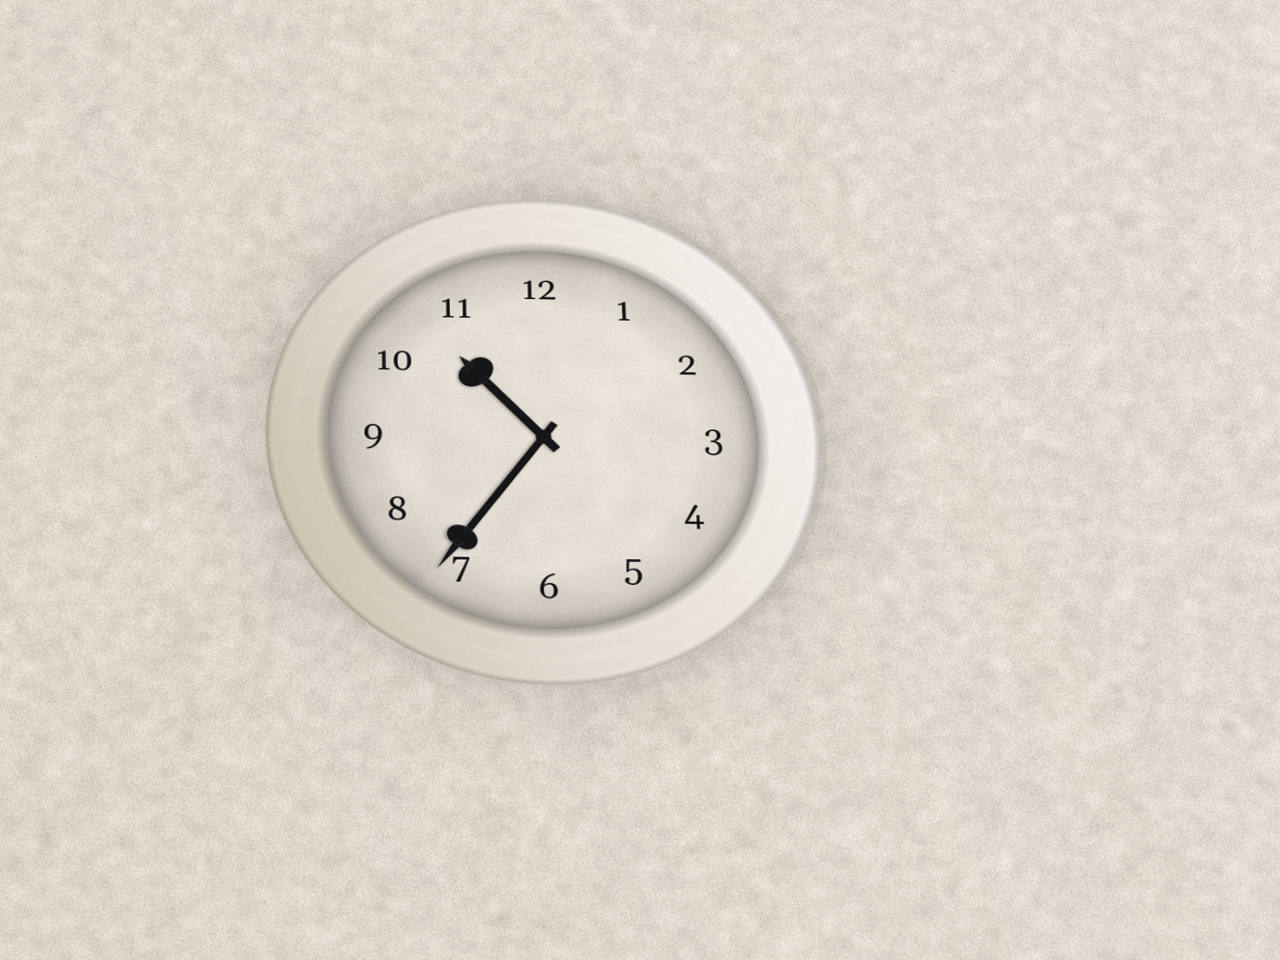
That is 10:36
